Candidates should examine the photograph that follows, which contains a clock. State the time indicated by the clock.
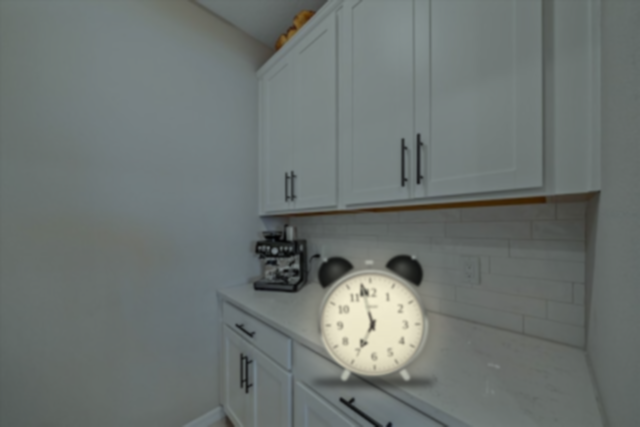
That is 6:58
